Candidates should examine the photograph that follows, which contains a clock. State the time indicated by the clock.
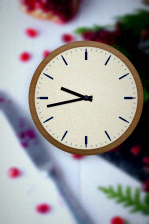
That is 9:43
